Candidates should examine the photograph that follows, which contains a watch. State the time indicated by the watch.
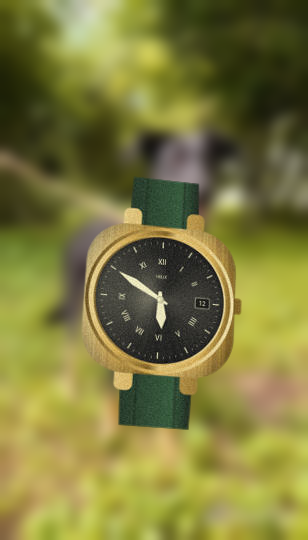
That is 5:50
